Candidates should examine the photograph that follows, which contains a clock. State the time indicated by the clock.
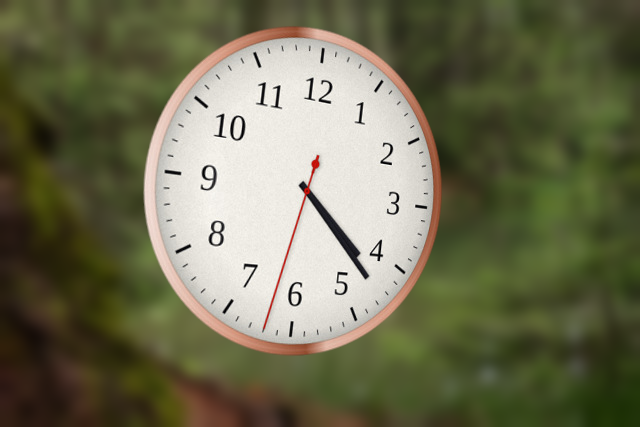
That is 4:22:32
